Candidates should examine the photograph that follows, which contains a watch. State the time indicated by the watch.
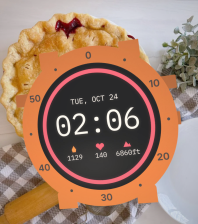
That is 2:06
